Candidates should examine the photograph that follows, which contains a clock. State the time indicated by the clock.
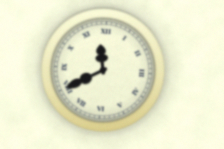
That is 11:40
